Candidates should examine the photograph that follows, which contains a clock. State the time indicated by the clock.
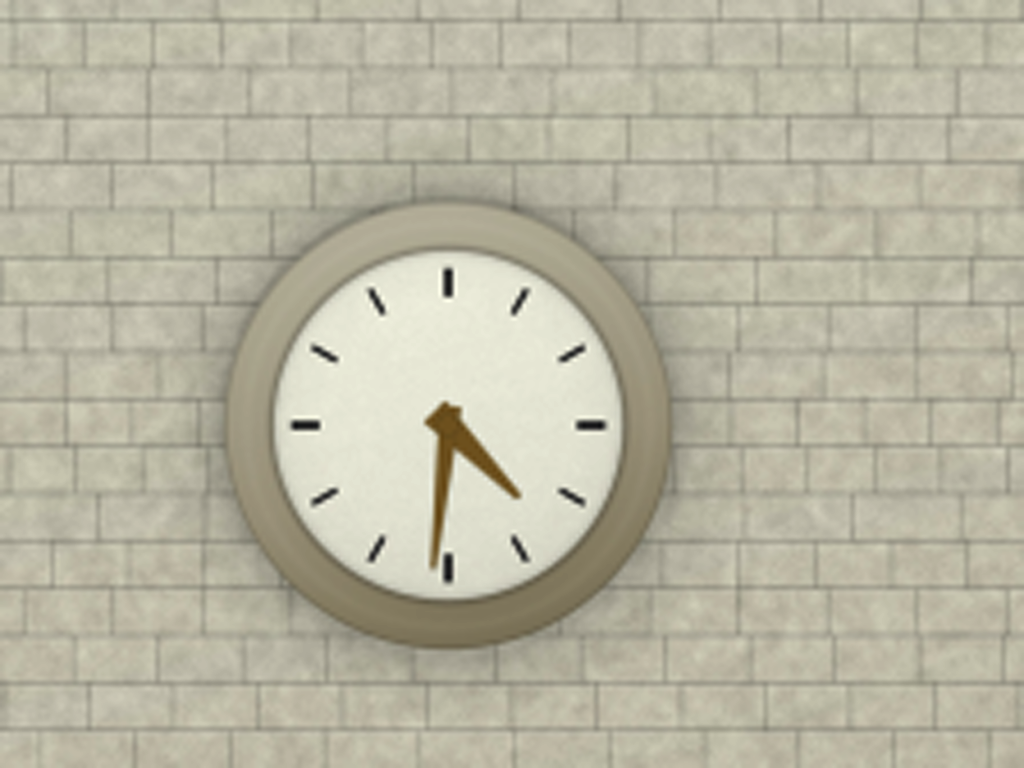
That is 4:31
